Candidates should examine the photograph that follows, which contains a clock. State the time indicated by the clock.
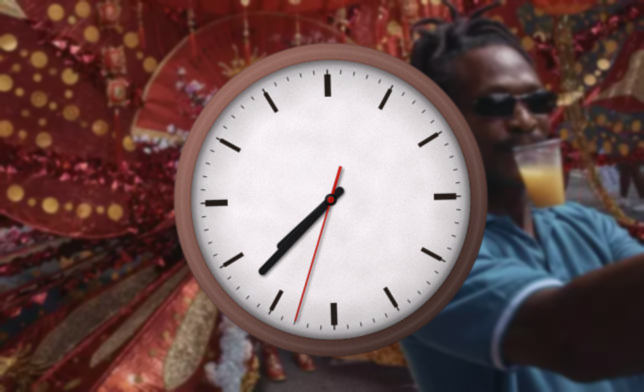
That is 7:37:33
